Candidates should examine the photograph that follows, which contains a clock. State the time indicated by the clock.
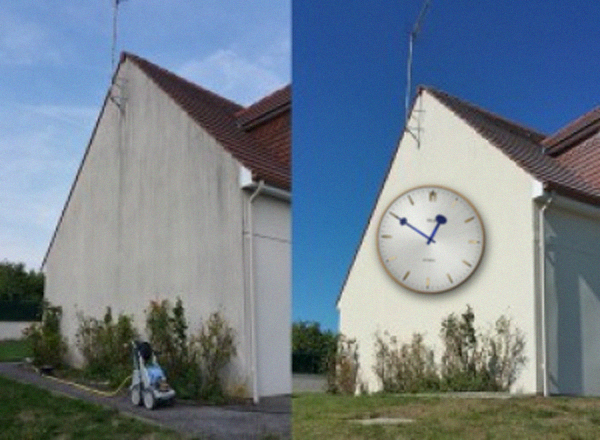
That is 12:50
